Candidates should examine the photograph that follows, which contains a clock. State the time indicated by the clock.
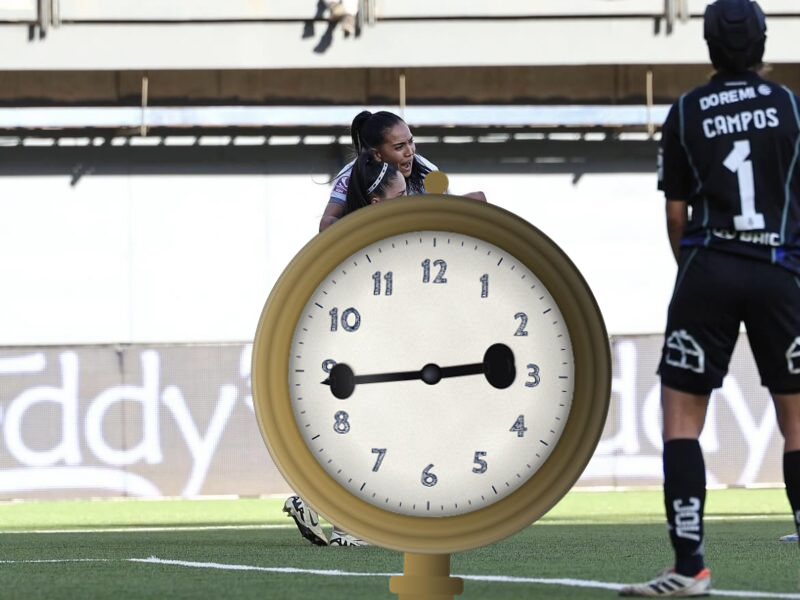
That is 2:44
